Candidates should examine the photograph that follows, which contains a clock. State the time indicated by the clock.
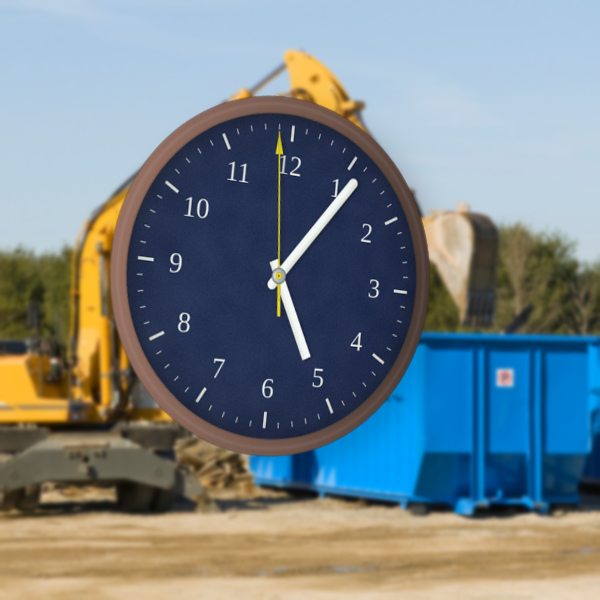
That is 5:05:59
